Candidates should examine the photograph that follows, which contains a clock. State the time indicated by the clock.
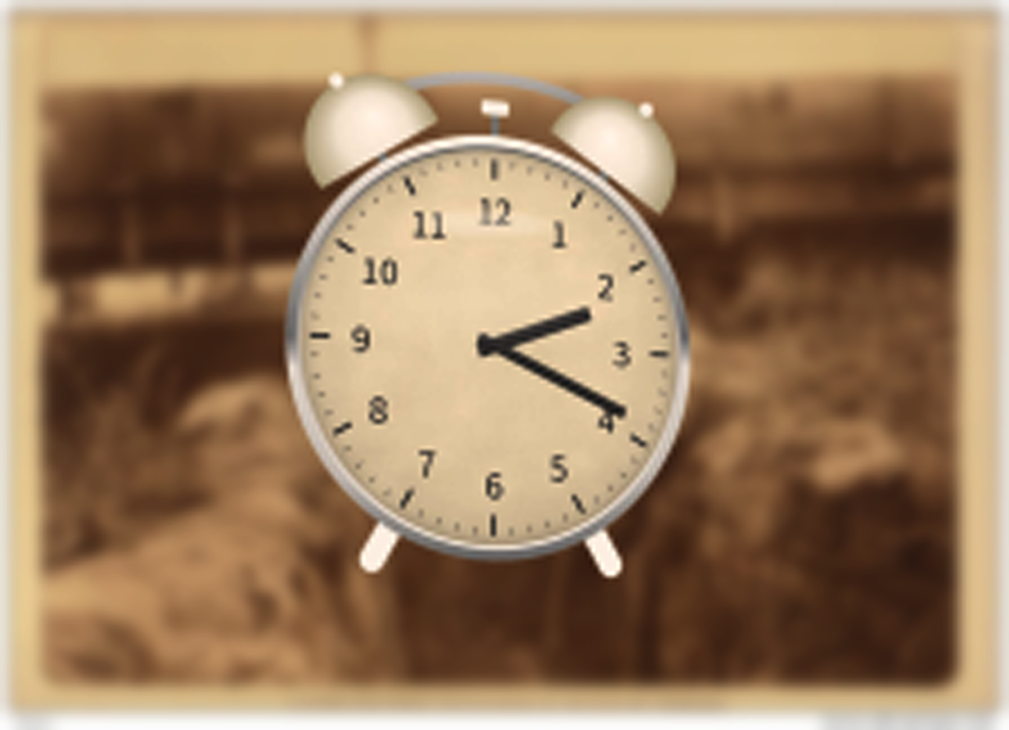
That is 2:19
